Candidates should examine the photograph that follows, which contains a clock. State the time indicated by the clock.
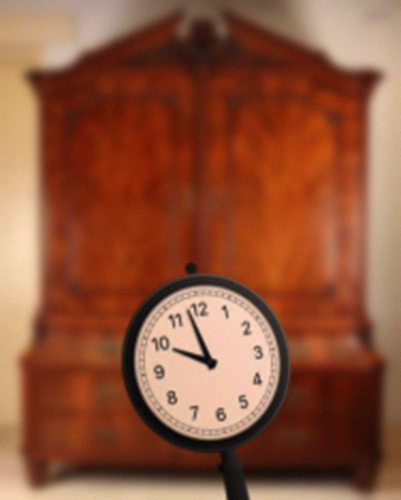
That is 9:58
